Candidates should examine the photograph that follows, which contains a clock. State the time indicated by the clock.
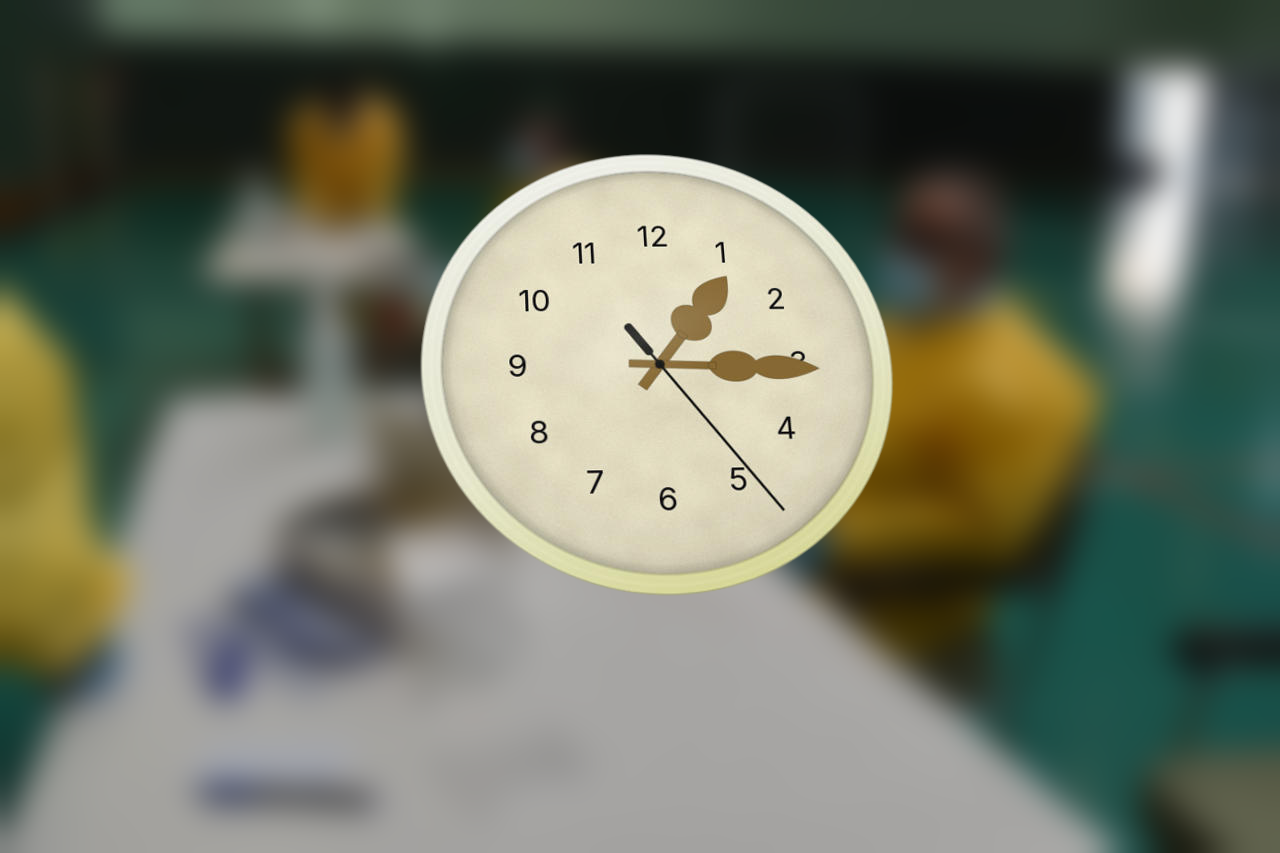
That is 1:15:24
